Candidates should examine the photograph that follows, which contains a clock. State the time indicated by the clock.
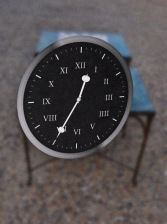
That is 12:35
